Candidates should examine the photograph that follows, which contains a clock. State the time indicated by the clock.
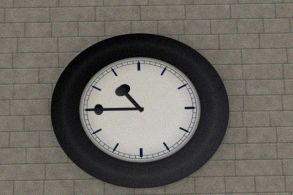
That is 10:45
